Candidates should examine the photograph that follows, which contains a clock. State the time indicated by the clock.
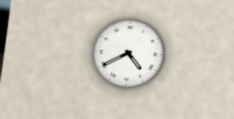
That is 4:40
